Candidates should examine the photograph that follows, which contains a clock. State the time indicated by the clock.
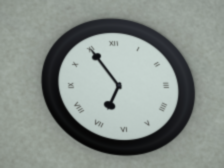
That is 6:55
